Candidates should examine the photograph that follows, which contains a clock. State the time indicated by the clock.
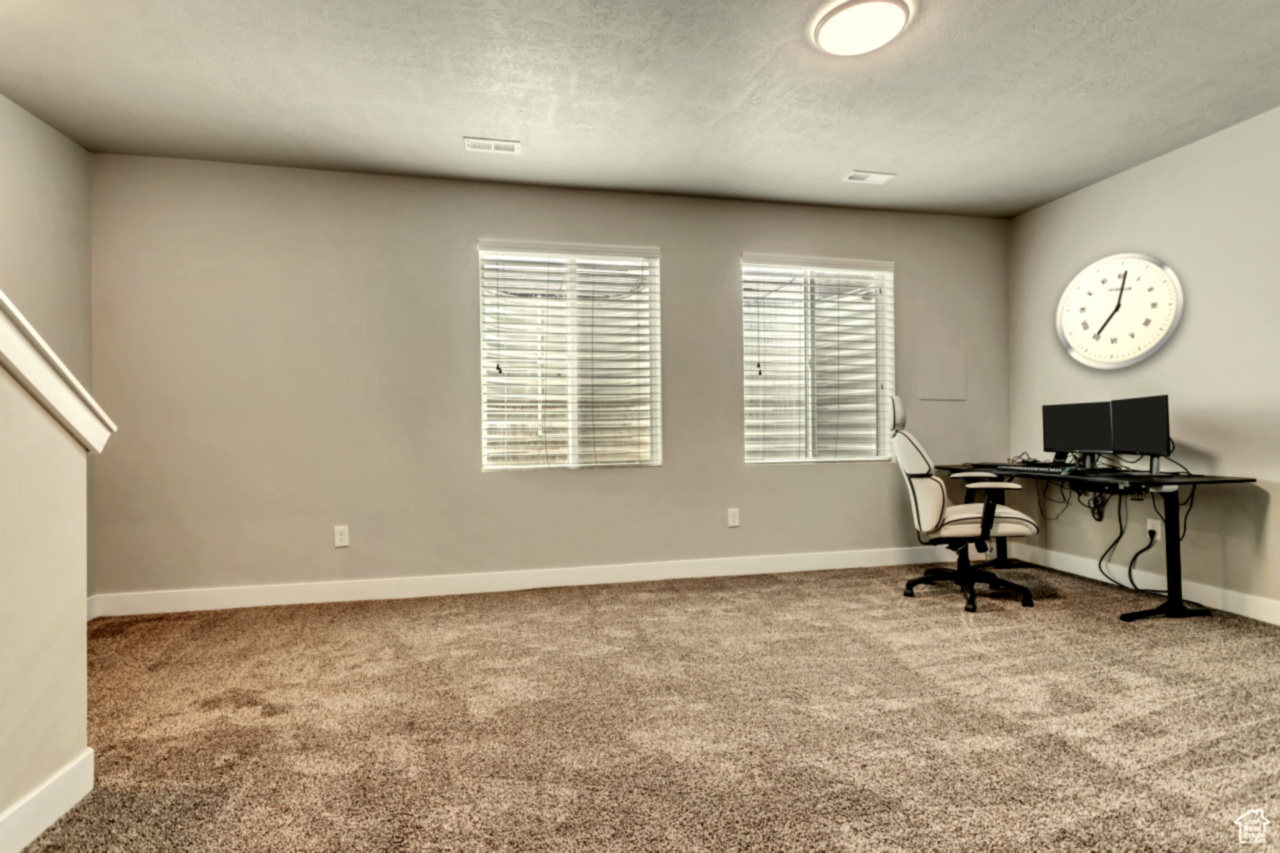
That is 7:01
